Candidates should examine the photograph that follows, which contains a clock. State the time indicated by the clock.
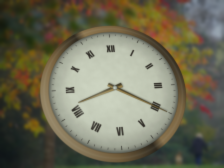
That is 8:20
